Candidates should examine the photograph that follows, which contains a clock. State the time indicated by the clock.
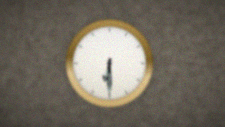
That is 6:30
